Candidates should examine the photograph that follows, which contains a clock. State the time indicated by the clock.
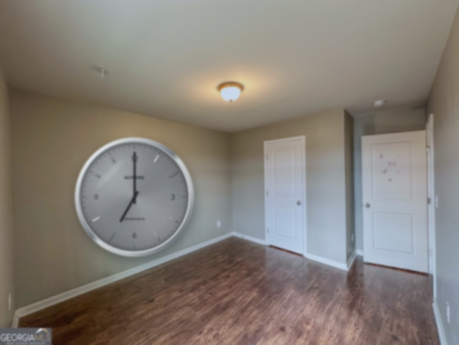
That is 7:00
